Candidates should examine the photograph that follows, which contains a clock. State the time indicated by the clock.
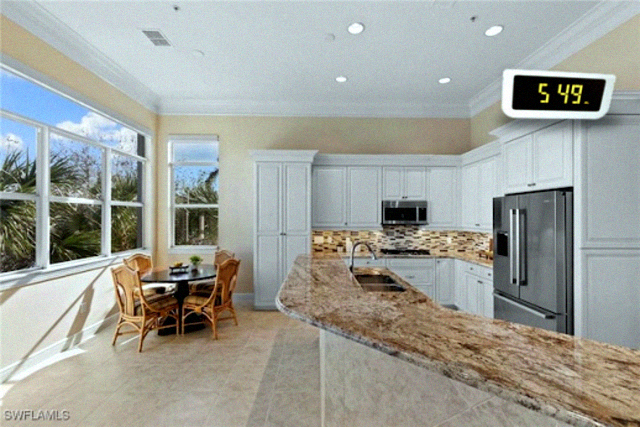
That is 5:49
